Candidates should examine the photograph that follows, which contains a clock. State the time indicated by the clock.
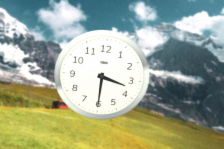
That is 3:30
